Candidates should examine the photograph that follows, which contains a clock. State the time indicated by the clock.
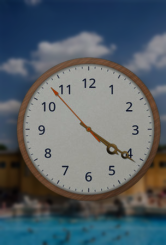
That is 4:20:53
